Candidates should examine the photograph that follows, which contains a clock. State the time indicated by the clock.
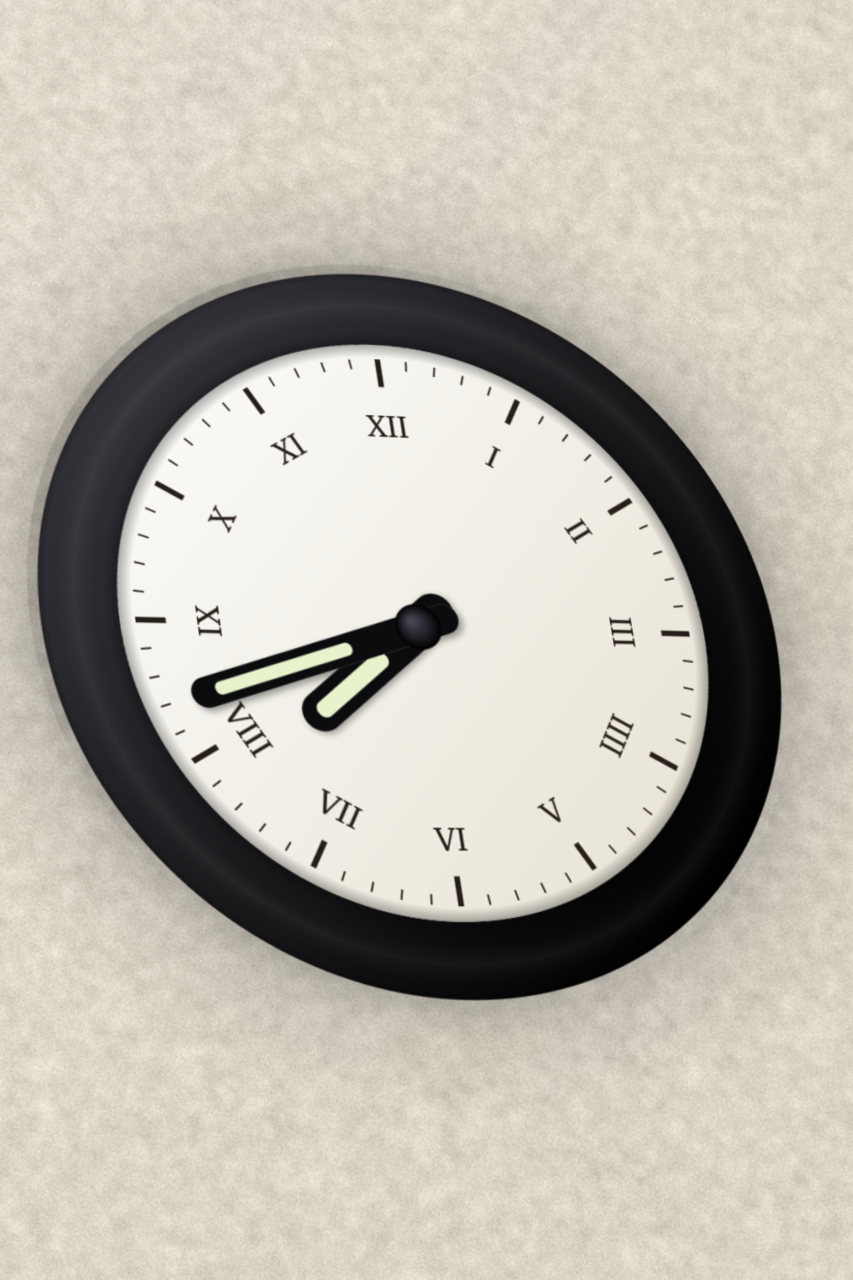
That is 7:42
